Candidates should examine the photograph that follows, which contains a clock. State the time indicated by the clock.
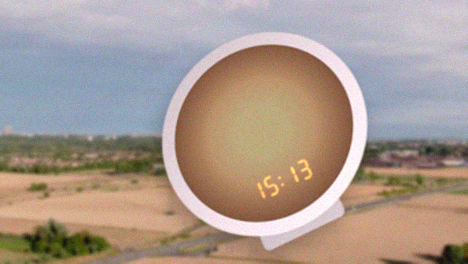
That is 15:13
